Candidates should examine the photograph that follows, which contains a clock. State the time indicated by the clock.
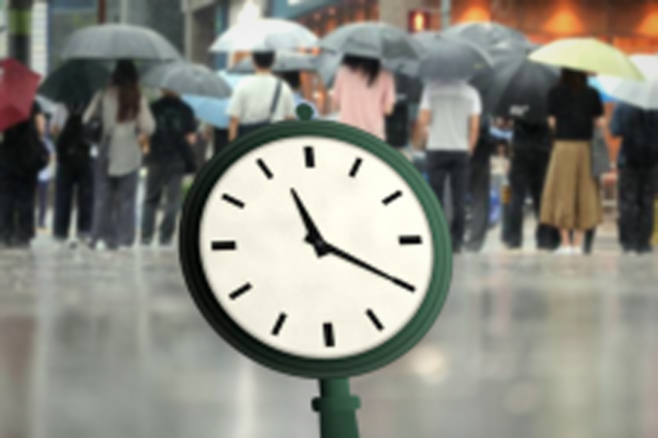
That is 11:20
